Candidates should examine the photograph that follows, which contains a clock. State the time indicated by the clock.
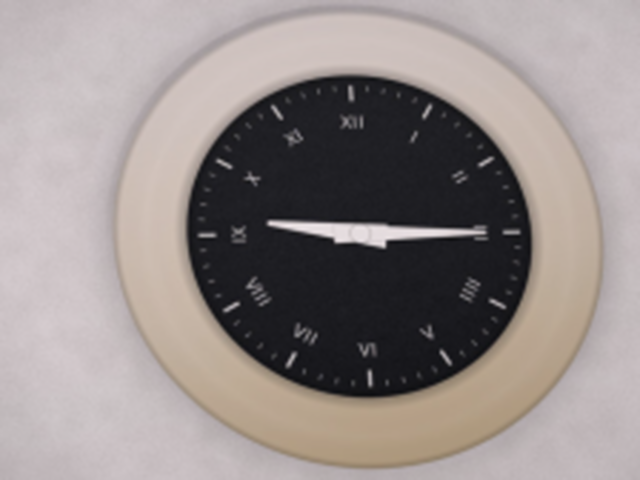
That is 9:15
